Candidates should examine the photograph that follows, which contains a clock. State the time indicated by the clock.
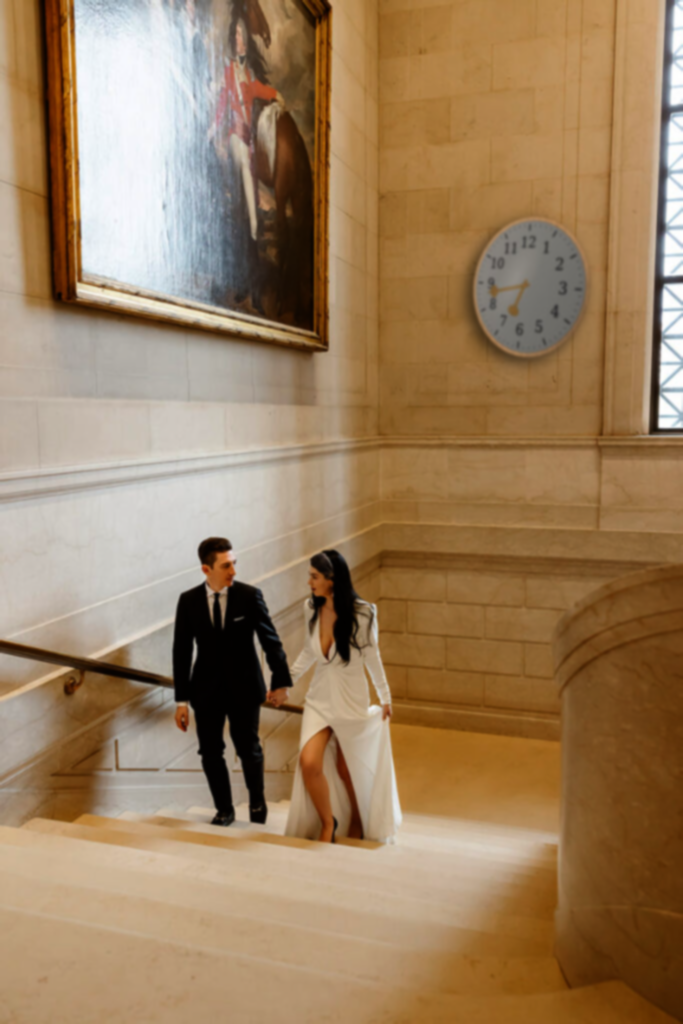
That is 6:43
